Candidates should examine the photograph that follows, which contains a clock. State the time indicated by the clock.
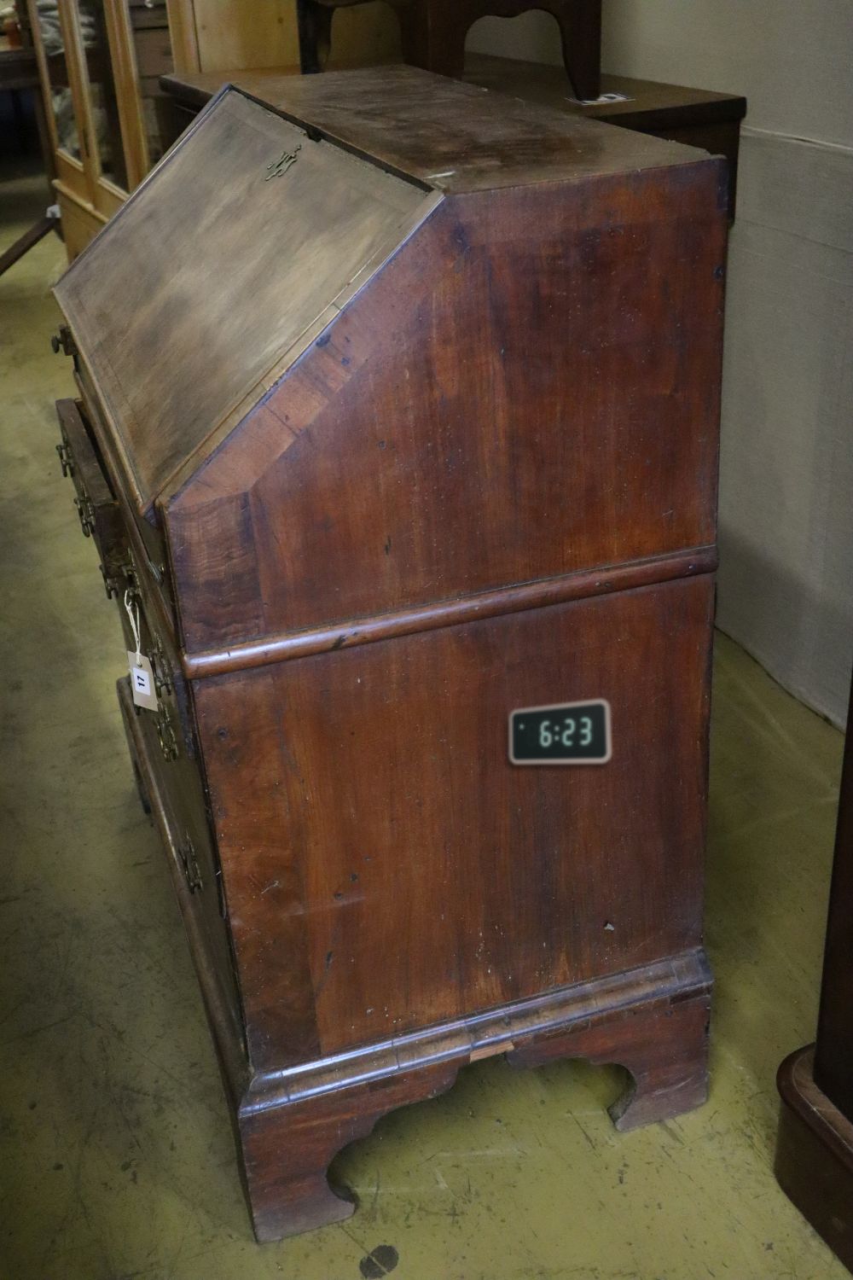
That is 6:23
